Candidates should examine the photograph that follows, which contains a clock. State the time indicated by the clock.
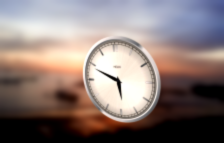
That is 5:49
